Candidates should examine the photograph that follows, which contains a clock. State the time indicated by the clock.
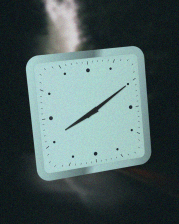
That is 8:10
